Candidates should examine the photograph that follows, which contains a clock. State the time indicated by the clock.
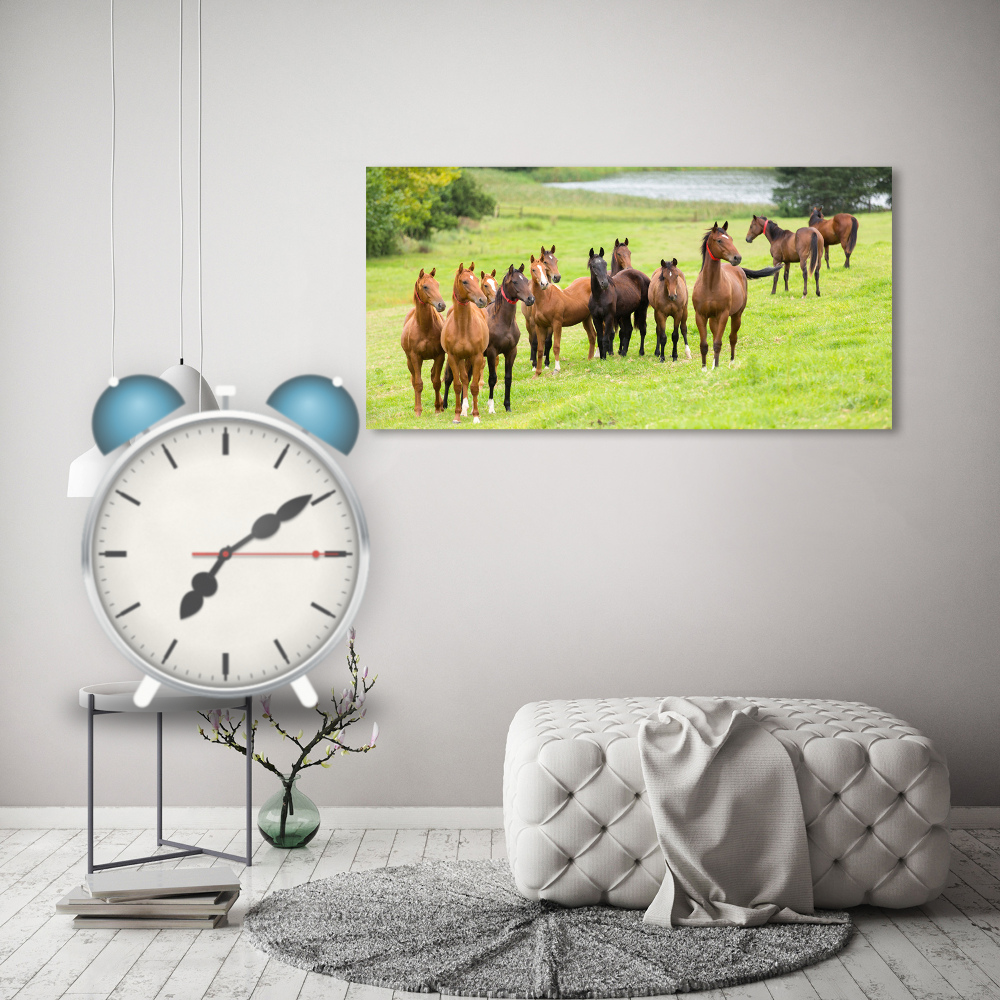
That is 7:09:15
